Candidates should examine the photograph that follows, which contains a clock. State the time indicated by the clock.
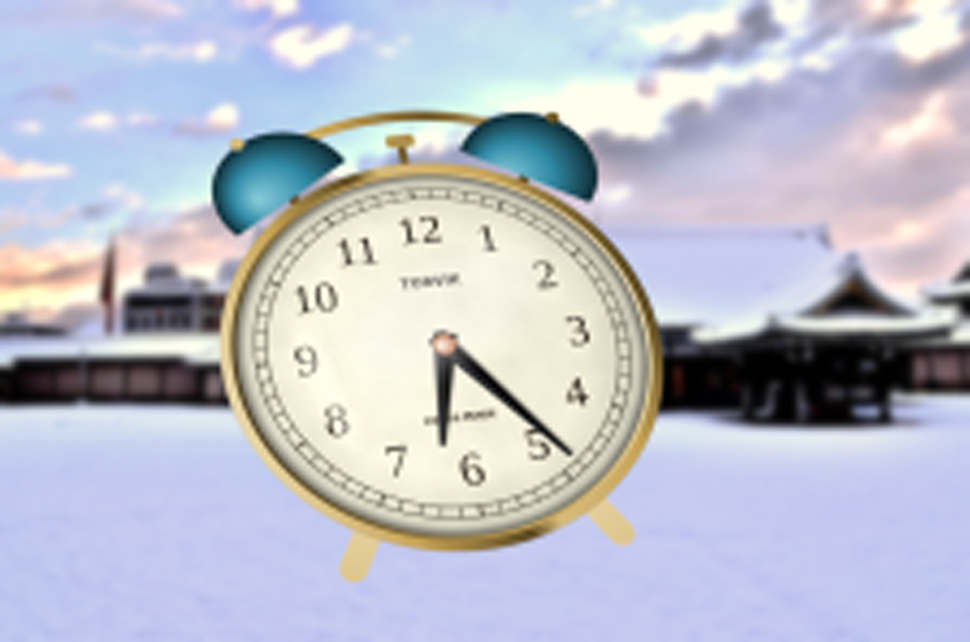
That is 6:24
